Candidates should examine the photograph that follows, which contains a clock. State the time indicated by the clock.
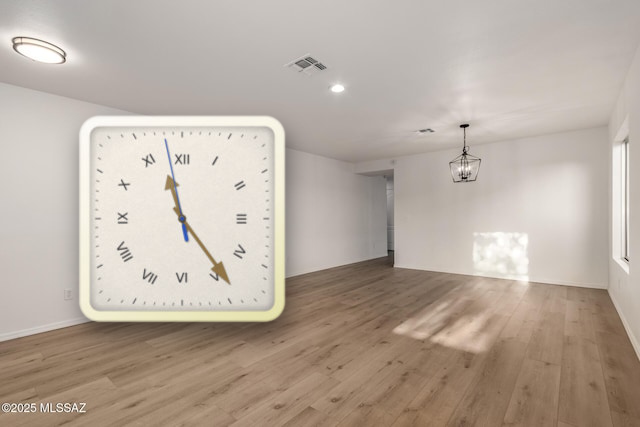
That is 11:23:58
